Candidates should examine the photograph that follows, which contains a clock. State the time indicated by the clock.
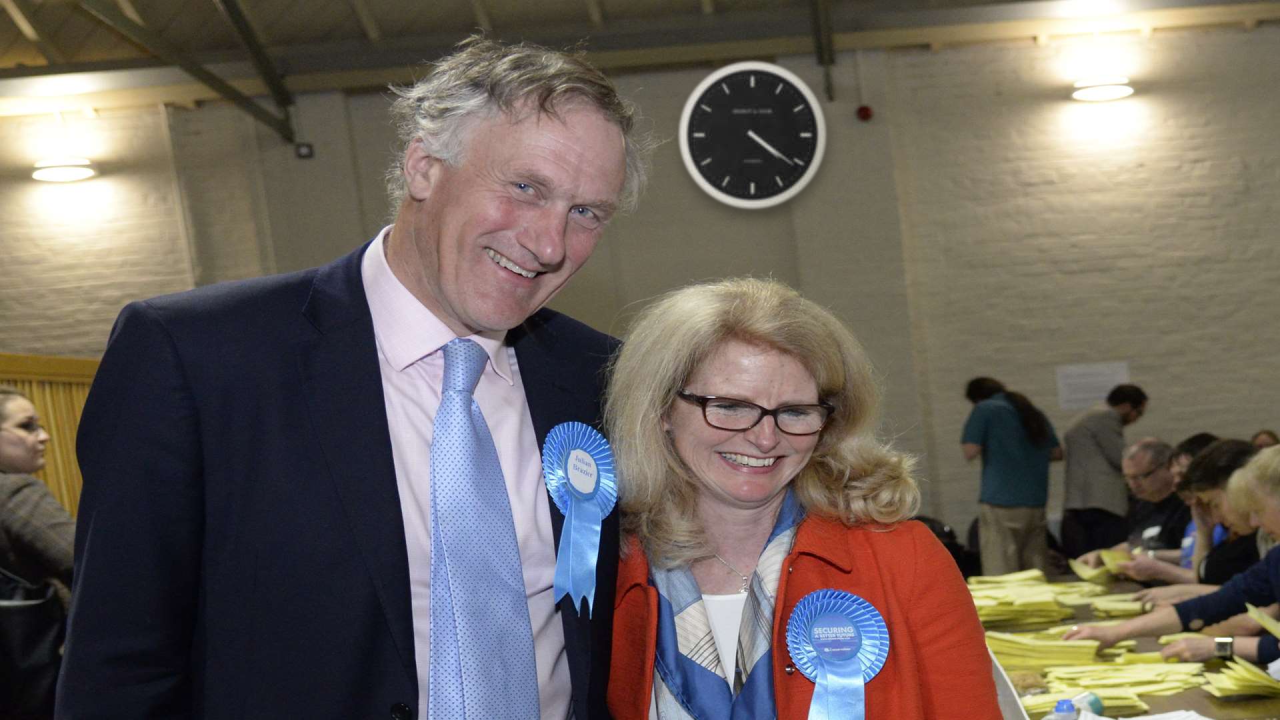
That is 4:21
